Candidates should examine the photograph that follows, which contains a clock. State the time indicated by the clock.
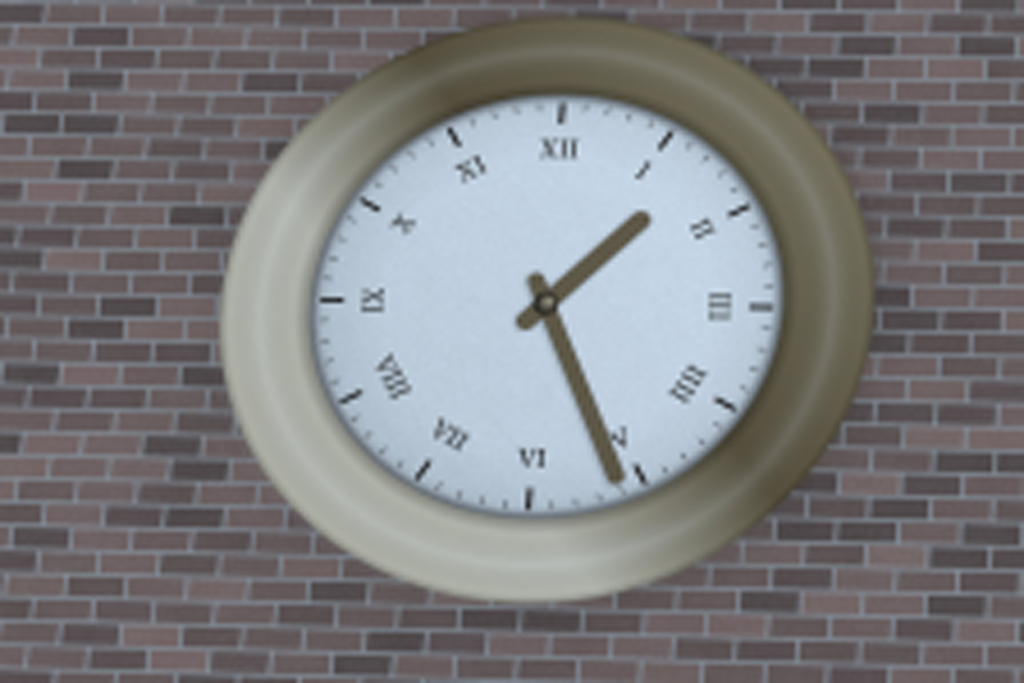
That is 1:26
